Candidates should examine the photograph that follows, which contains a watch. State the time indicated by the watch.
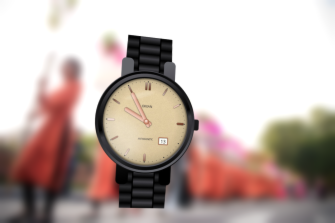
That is 9:55
